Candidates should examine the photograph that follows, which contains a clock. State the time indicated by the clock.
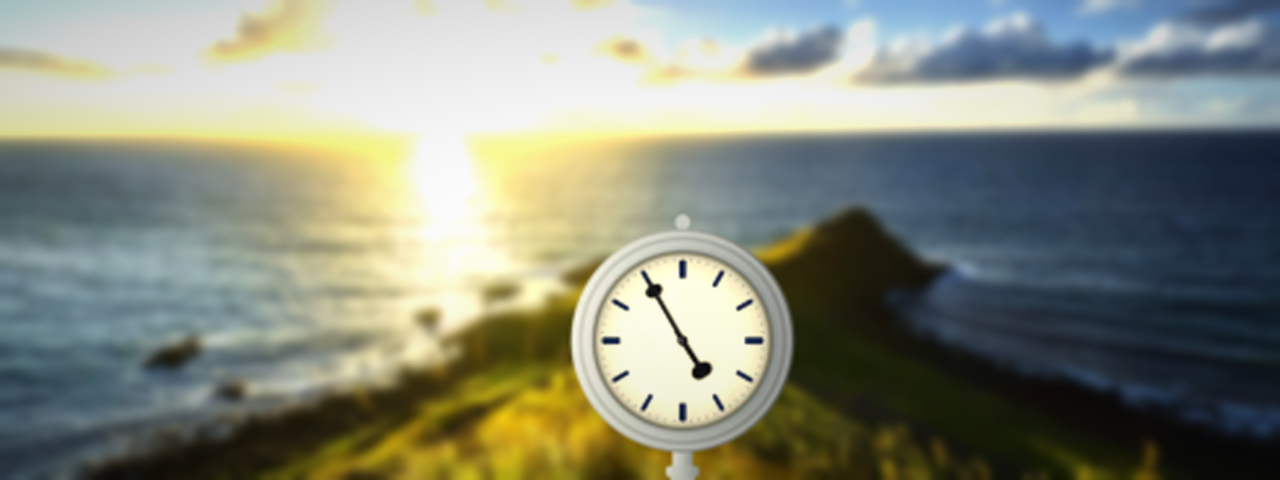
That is 4:55
